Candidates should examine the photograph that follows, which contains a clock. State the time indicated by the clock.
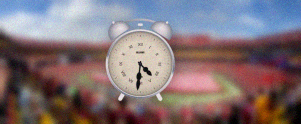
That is 4:31
